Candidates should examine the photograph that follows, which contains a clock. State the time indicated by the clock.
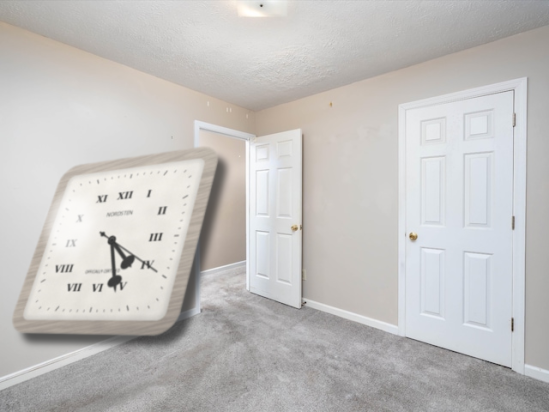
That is 4:26:20
